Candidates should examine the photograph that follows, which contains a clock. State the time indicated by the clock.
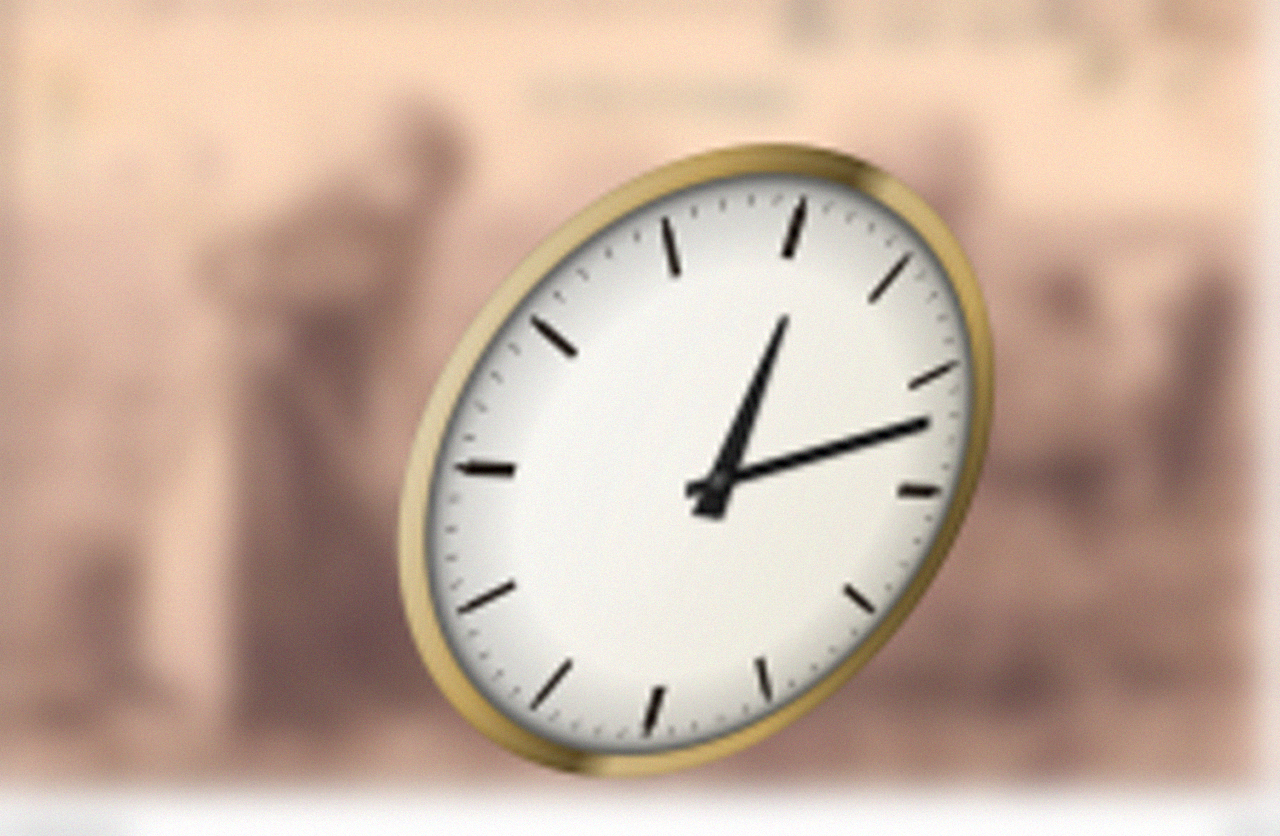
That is 12:12
